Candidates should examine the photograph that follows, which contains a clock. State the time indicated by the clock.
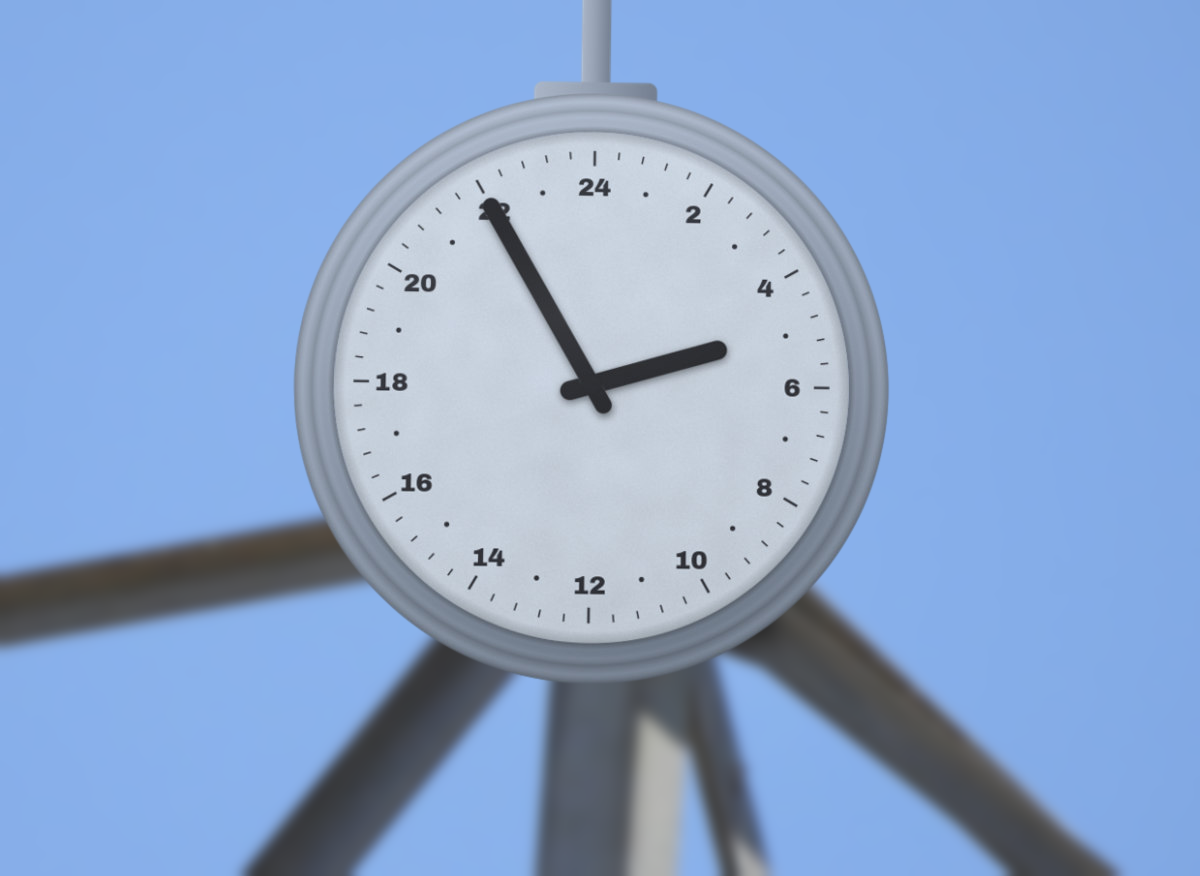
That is 4:55
